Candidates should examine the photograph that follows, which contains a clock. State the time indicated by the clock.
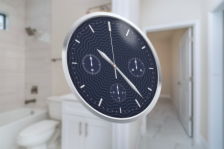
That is 10:23
